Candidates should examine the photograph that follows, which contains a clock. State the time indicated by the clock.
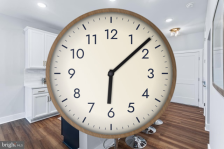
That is 6:08
